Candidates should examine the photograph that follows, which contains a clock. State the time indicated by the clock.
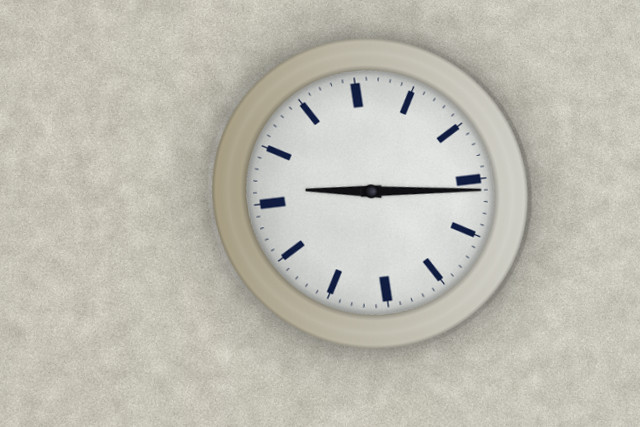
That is 9:16
